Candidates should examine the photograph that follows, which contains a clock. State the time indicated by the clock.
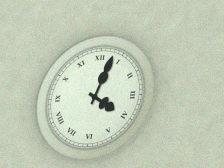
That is 4:03
